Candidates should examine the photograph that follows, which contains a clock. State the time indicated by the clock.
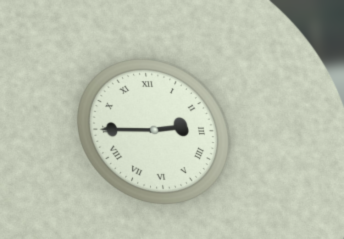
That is 2:45
